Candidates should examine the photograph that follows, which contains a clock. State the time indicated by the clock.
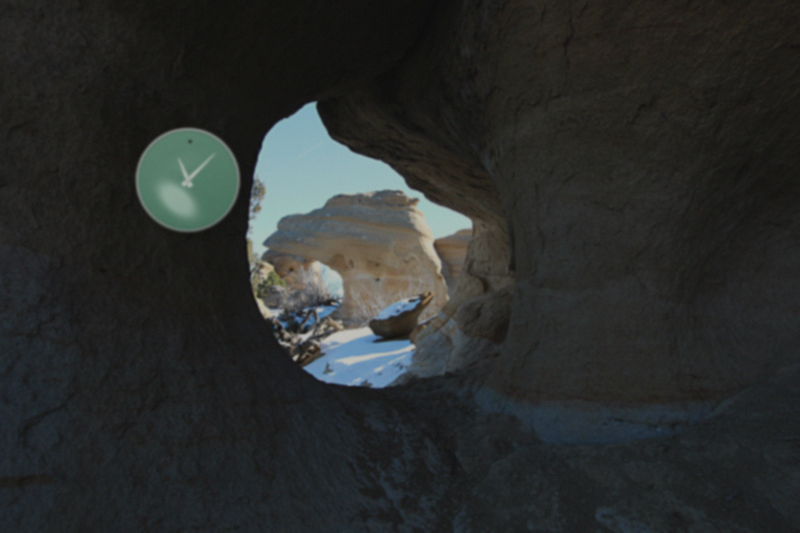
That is 11:07
